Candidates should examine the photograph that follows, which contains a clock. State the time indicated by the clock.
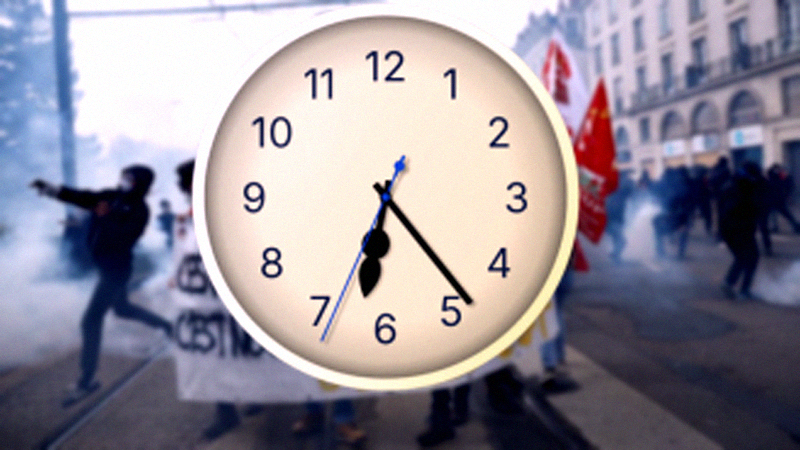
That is 6:23:34
